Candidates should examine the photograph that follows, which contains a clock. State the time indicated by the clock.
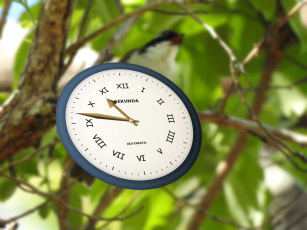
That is 10:47
